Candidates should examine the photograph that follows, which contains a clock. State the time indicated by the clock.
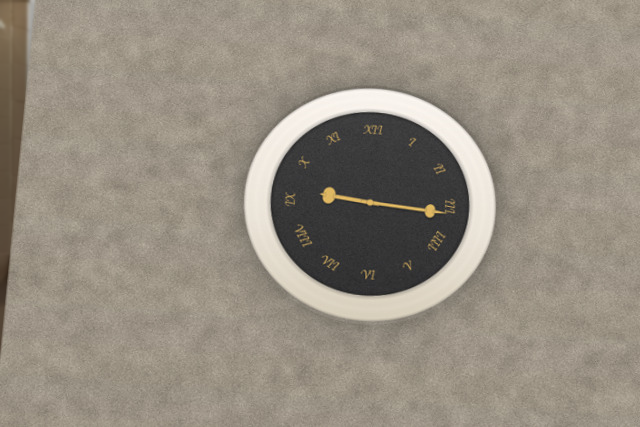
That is 9:16
